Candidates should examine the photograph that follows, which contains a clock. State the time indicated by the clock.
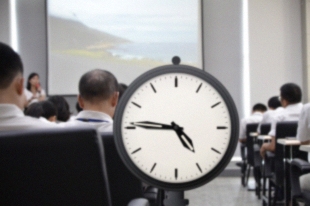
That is 4:46
